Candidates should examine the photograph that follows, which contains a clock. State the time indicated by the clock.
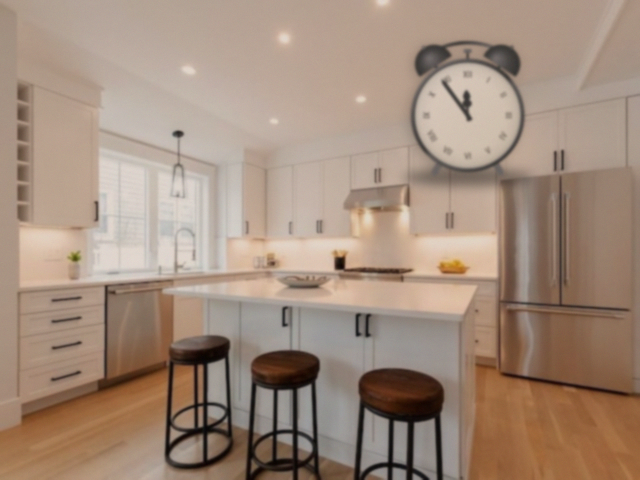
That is 11:54
